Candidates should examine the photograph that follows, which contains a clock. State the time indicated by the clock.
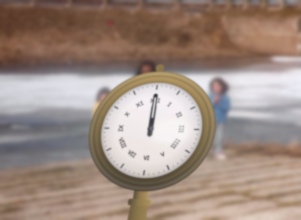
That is 12:00
